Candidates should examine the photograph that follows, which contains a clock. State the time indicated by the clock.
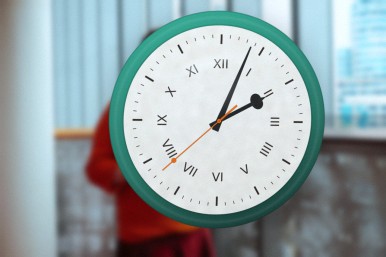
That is 2:03:38
